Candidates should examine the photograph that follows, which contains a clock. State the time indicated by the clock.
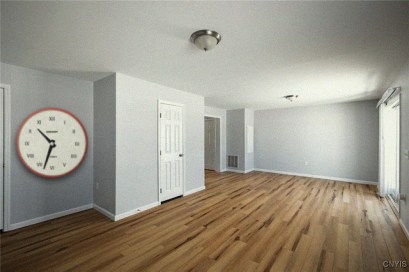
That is 10:33
